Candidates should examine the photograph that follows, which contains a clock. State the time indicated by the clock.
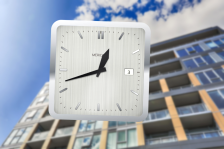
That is 12:42
